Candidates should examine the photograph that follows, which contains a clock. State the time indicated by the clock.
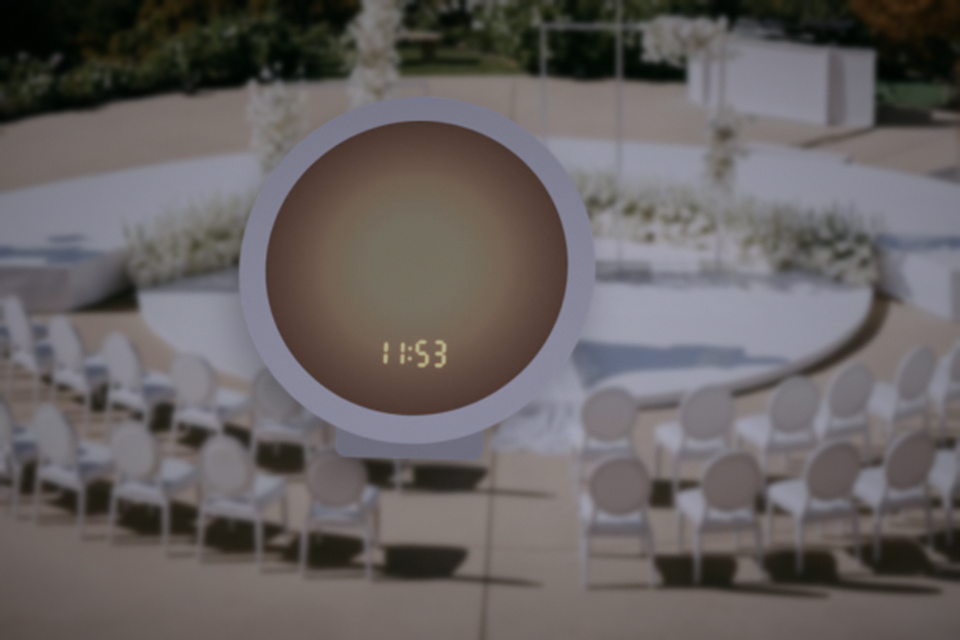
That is 11:53
